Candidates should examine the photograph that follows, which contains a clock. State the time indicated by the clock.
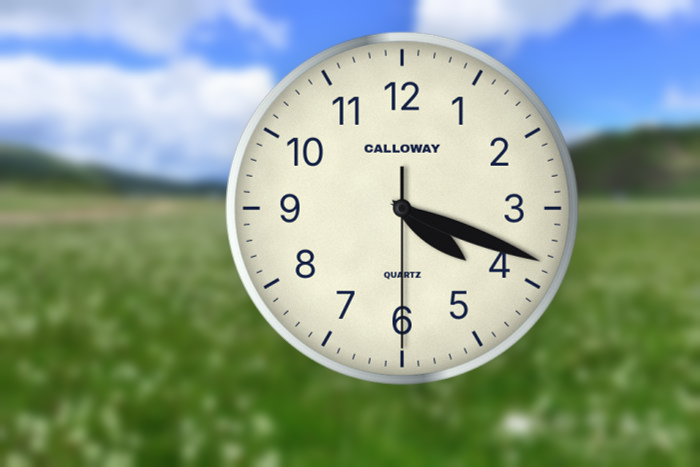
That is 4:18:30
